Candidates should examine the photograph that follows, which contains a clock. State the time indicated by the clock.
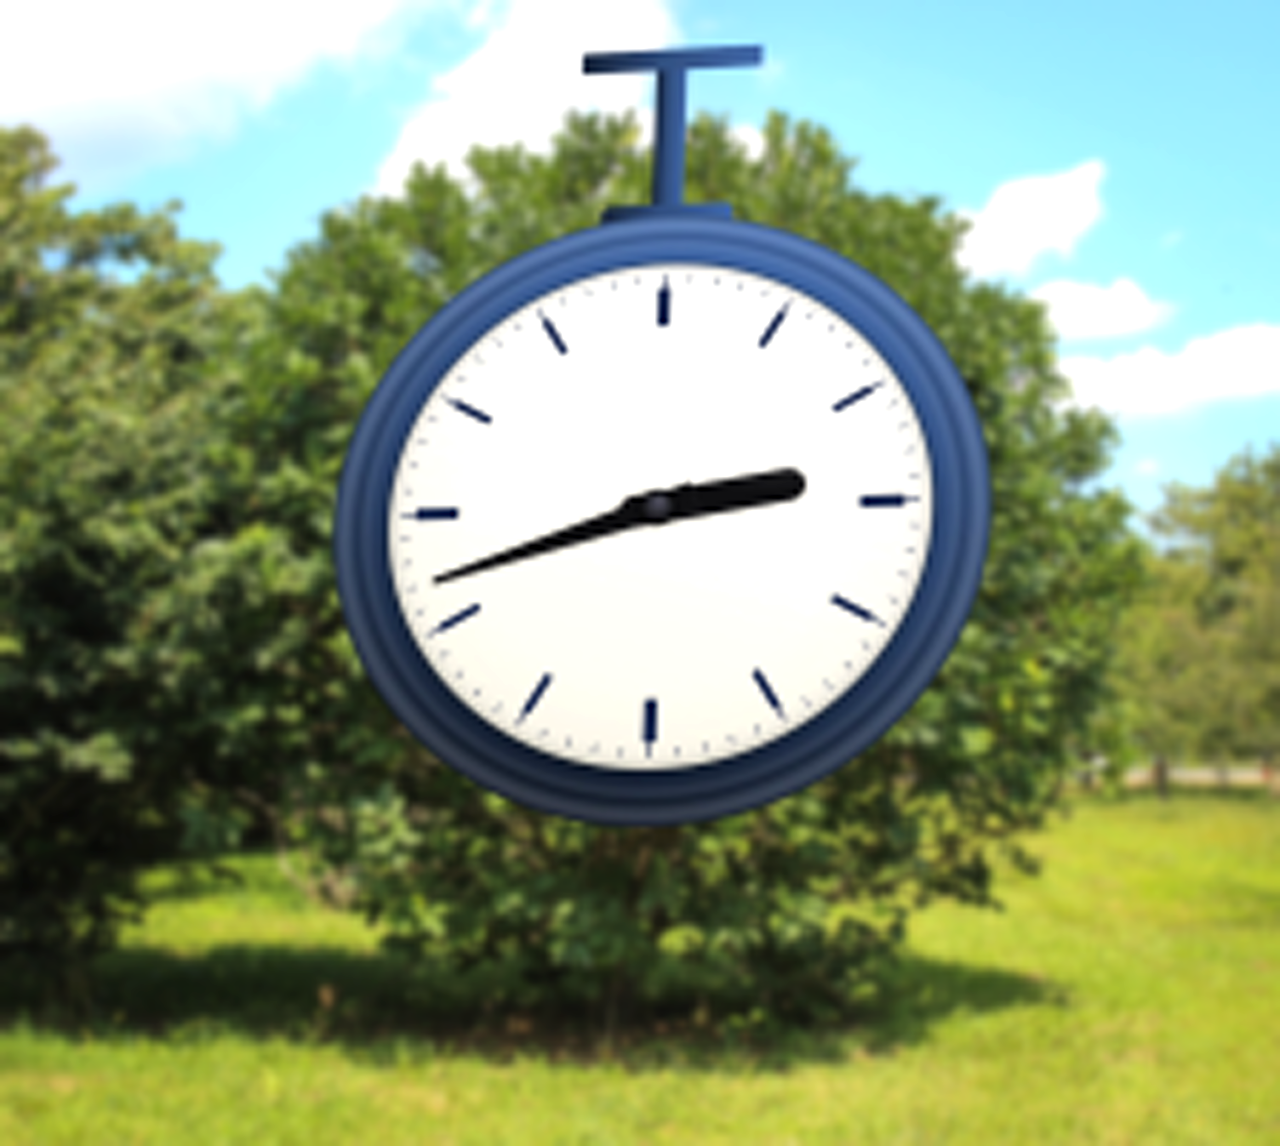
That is 2:42
